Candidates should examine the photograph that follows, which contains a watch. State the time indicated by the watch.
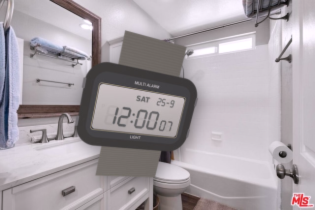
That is 12:00:07
